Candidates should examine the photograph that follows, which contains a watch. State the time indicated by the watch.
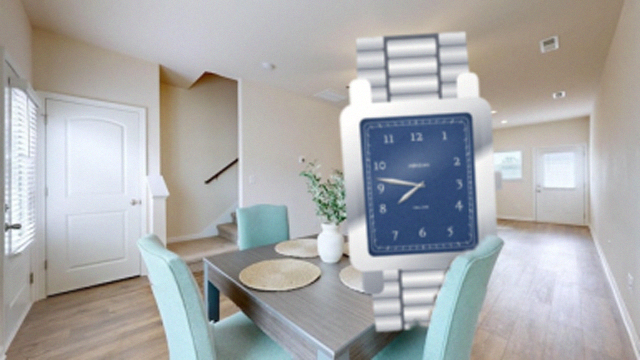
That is 7:47
